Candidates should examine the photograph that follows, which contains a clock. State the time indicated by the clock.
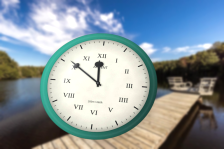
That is 11:51
